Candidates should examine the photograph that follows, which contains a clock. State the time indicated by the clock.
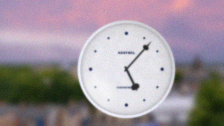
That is 5:07
